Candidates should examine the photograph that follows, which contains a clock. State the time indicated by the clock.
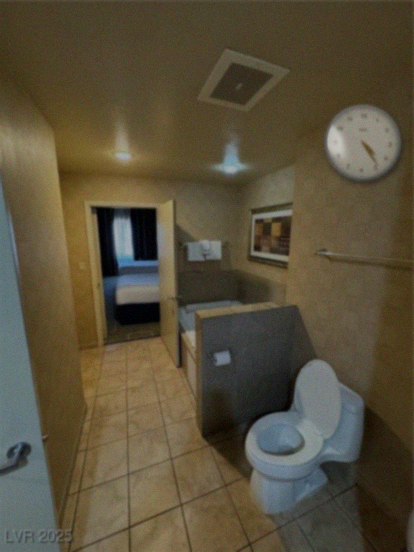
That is 4:24
